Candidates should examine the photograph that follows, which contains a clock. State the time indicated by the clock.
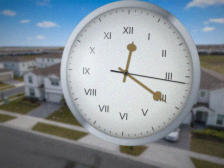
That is 12:20:16
